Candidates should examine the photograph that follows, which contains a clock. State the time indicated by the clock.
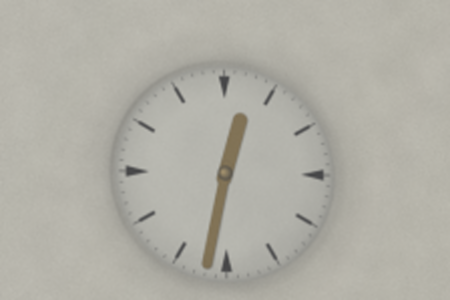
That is 12:32
